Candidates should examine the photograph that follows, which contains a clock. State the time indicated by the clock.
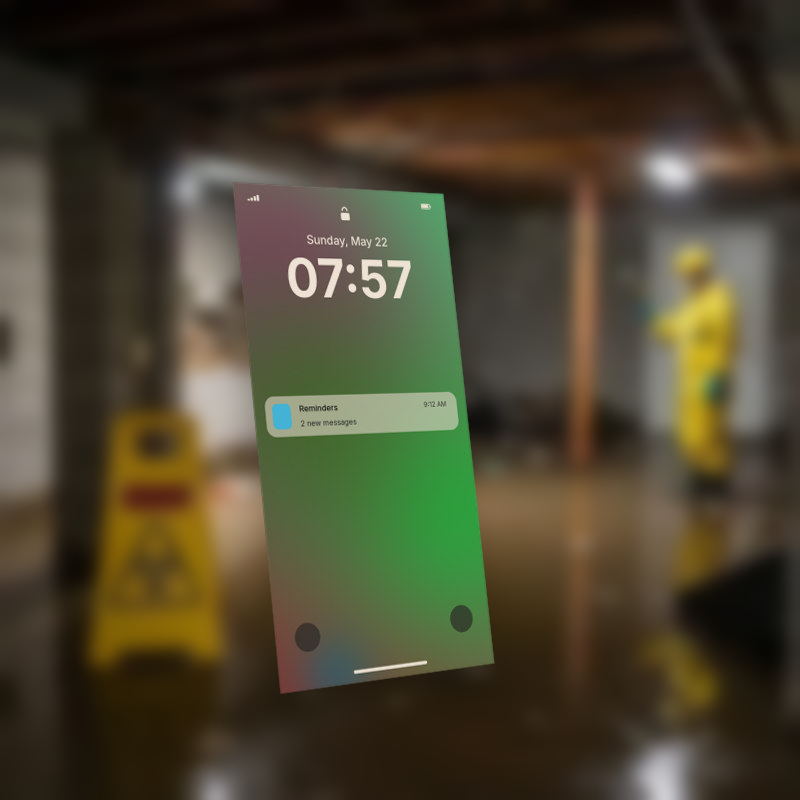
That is 7:57
